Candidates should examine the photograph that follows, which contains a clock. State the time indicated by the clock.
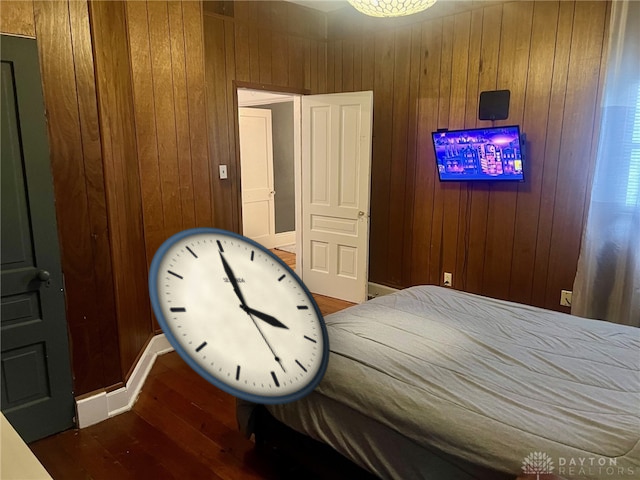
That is 3:59:28
